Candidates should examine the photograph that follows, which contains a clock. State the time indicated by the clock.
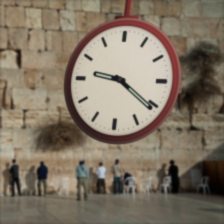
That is 9:21
